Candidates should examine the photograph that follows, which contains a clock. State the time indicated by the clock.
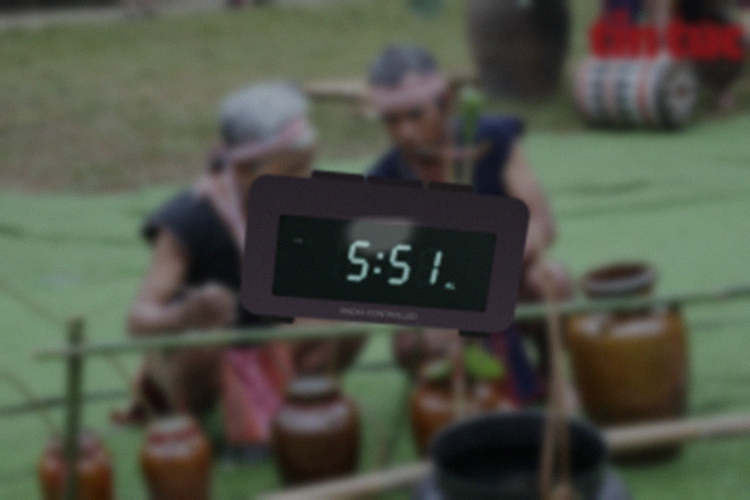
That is 5:51
